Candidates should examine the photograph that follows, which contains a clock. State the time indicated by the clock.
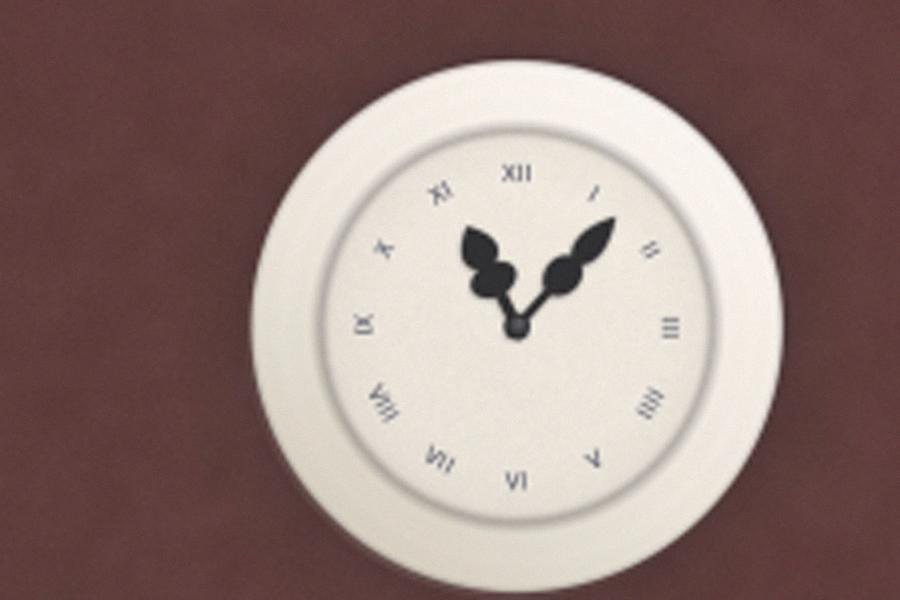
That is 11:07
